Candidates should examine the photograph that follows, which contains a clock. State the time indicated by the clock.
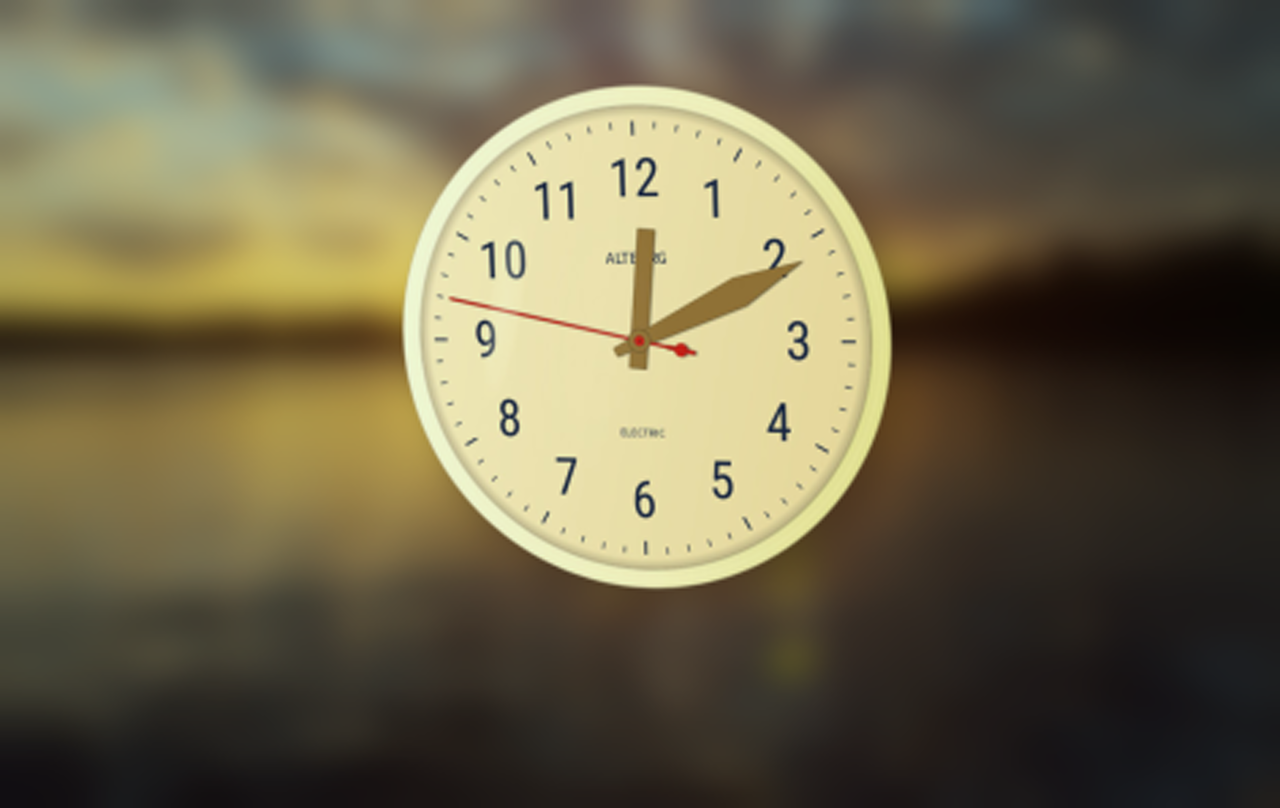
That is 12:10:47
